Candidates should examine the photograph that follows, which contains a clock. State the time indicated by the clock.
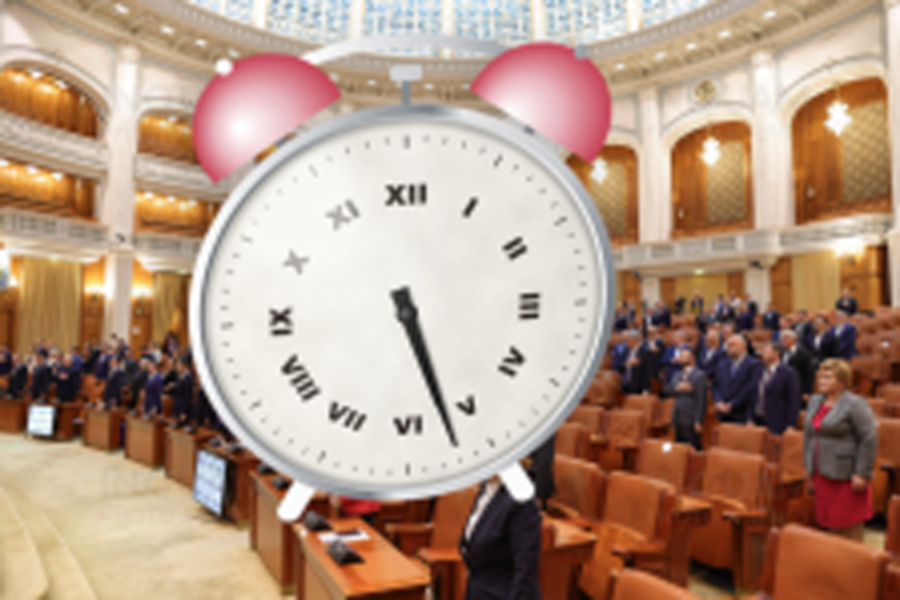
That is 5:27
